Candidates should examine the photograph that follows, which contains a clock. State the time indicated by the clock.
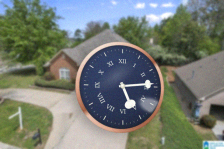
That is 5:14
